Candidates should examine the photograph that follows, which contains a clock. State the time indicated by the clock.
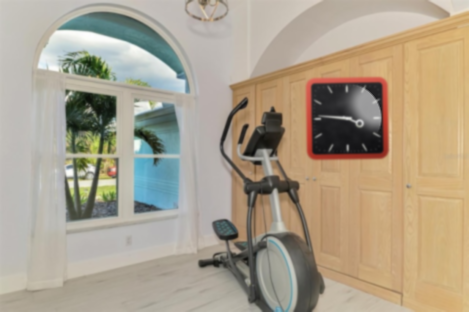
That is 3:46
